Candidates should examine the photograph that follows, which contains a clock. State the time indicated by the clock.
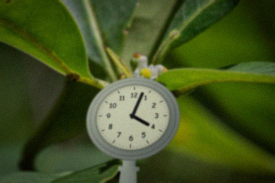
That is 4:03
